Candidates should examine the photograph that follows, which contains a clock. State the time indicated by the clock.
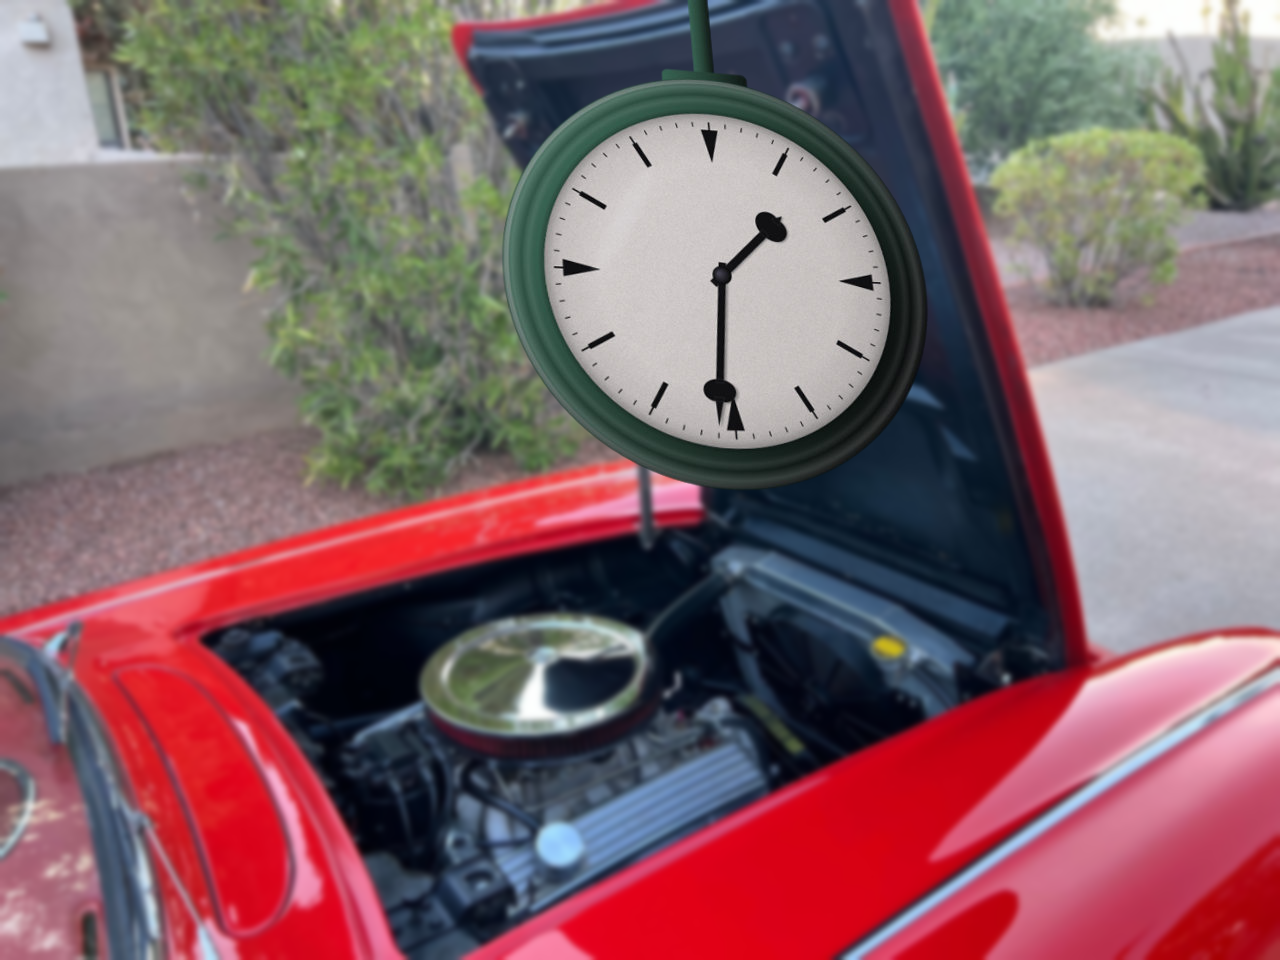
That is 1:31
